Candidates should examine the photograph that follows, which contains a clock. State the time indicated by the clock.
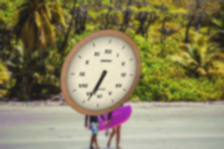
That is 6:34
